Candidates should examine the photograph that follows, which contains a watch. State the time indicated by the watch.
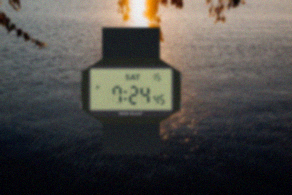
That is 7:24
